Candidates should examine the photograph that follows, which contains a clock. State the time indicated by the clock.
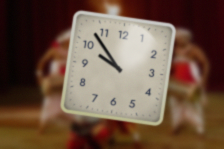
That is 9:53
